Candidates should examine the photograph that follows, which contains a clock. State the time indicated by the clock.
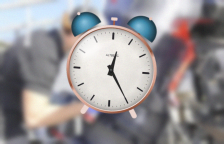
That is 12:25
